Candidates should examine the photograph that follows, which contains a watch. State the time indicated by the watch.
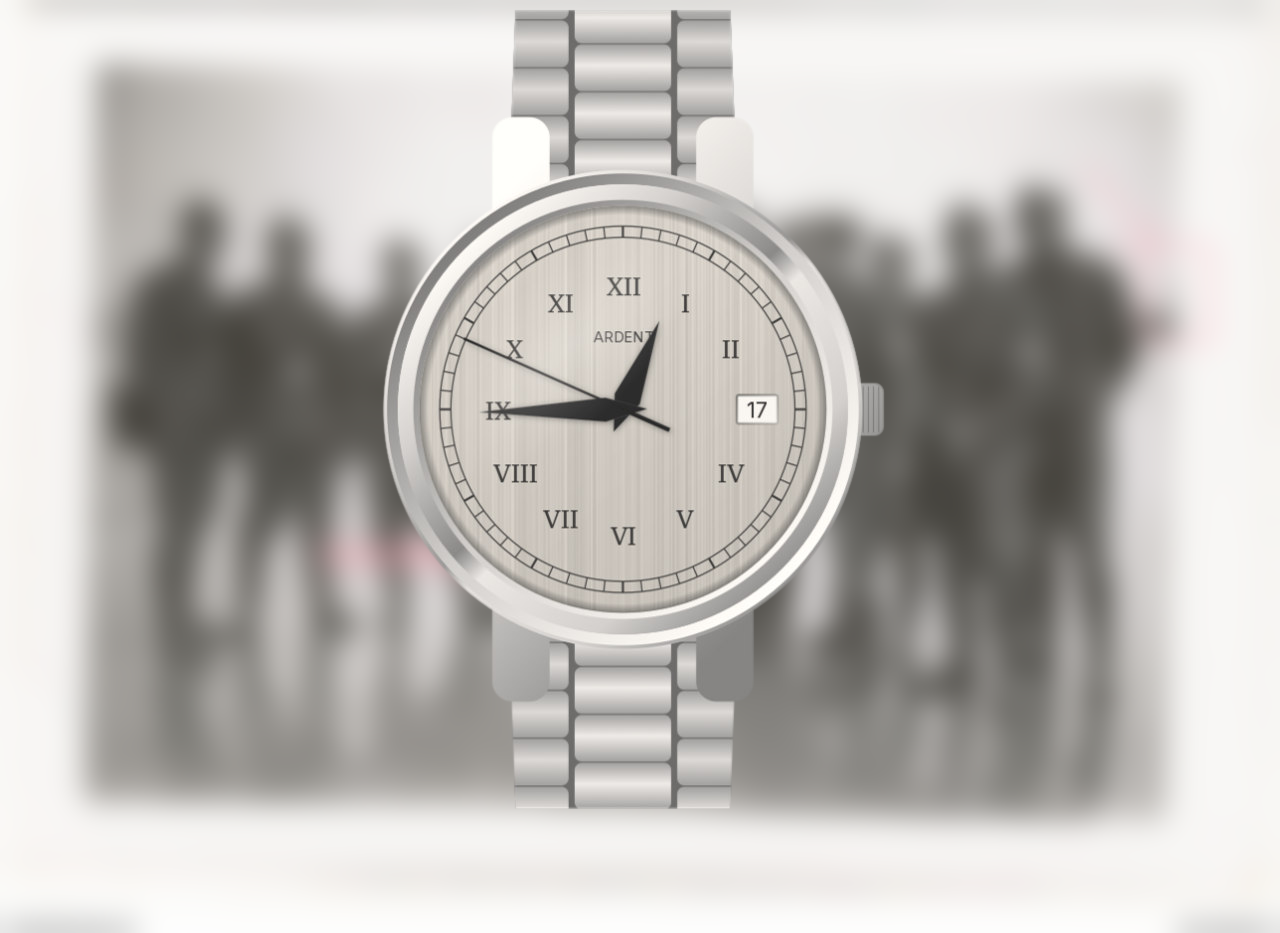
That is 12:44:49
